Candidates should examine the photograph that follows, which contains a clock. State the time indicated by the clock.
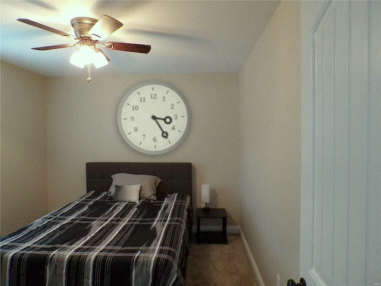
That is 3:25
